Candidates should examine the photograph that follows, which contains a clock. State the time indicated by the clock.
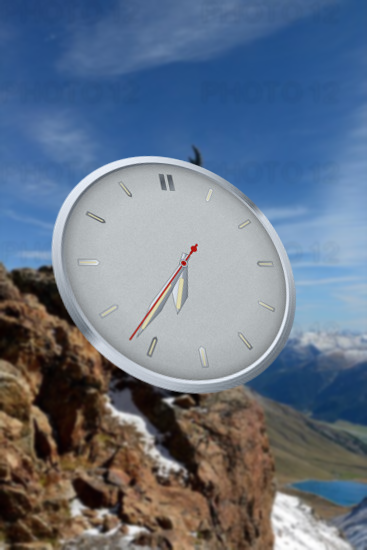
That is 6:36:37
